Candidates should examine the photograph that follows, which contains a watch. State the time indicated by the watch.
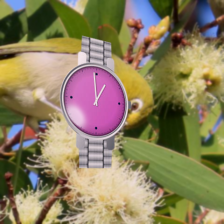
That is 12:59
